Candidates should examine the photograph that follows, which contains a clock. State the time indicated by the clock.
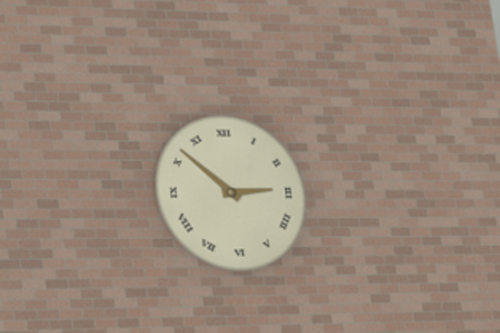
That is 2:52
